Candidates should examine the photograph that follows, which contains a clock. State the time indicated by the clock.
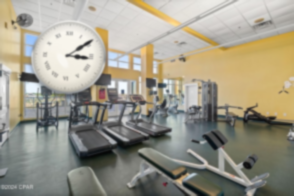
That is 3:09
